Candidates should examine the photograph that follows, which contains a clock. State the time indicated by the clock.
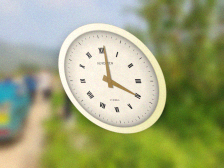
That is 4:01
